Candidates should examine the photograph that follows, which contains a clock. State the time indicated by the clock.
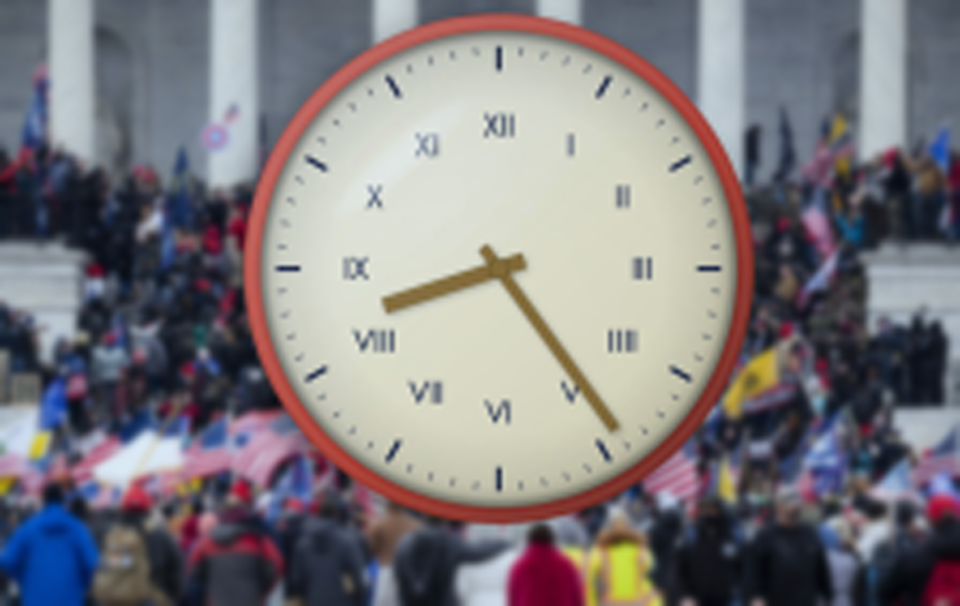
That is 8:24
